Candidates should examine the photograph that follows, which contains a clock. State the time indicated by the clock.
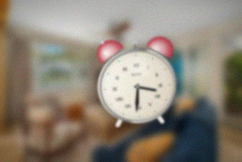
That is 3:31
